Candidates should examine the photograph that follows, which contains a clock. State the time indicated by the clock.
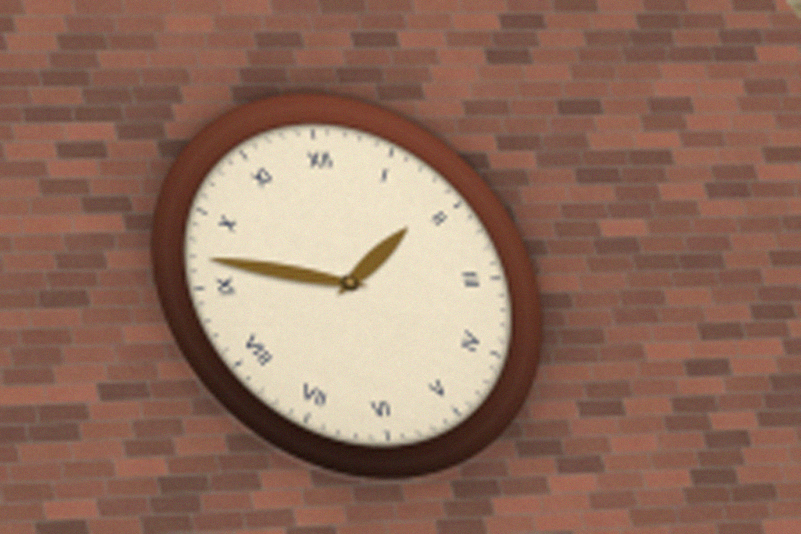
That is 1:47
